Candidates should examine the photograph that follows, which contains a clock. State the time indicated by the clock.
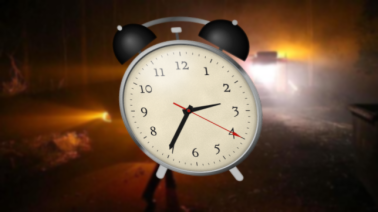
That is 2:35:20
